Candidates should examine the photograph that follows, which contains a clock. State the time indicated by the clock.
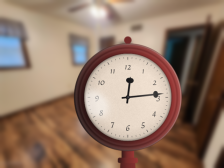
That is 12:14
